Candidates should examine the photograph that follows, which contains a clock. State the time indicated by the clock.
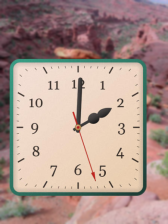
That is 2:00:27
